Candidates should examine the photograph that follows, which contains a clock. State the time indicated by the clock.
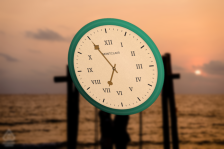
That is 6:55
